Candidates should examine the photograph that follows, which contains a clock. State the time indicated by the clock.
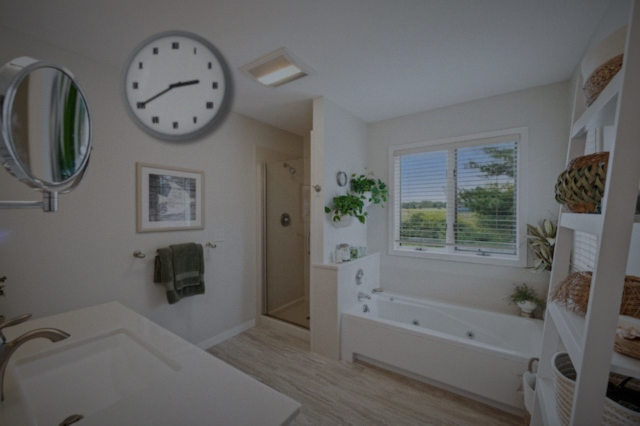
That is 2:40
